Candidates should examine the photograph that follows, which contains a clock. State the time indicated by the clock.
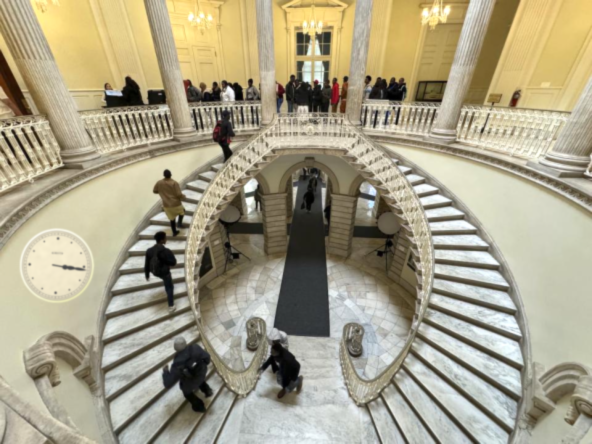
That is 3:16
